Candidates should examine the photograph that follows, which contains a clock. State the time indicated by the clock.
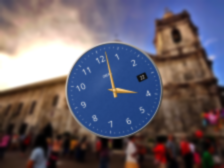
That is 4:02
